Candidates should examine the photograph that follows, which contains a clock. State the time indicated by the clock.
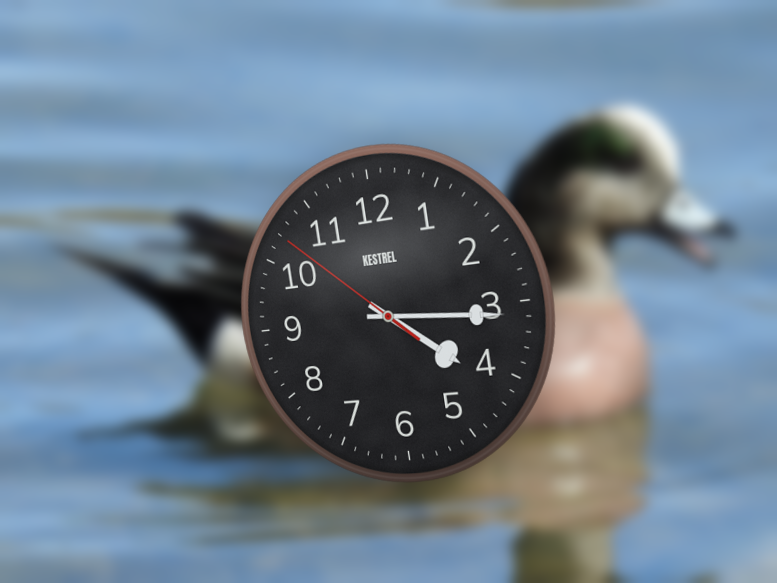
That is 4:15:52
